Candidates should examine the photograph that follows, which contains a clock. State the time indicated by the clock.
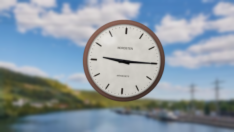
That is 9:15
